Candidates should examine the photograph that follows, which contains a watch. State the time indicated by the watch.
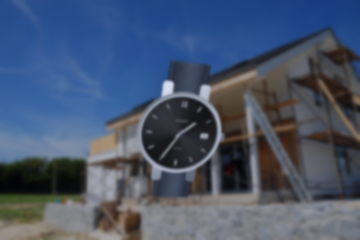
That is 1:35
